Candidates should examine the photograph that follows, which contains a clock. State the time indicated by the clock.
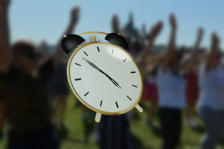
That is 4:53
